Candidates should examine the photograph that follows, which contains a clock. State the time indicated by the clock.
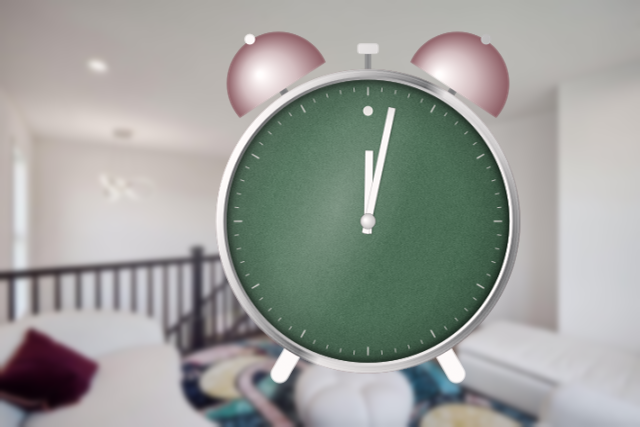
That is 12:02
